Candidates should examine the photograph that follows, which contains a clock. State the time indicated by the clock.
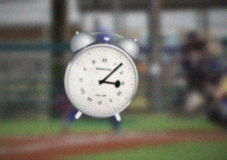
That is 3:07
